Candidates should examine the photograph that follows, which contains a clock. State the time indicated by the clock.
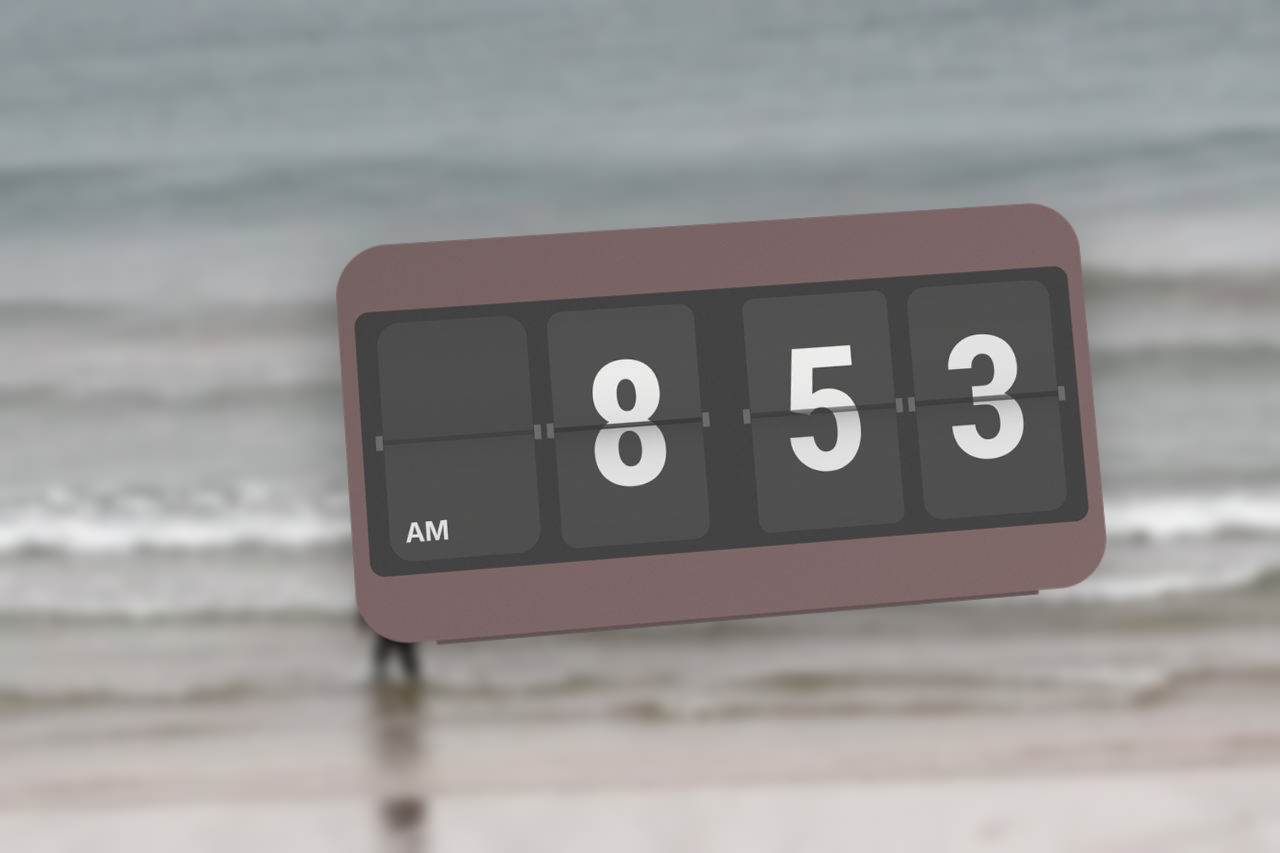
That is 8:53
